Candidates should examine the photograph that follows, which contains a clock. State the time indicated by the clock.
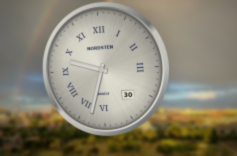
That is 9:33
